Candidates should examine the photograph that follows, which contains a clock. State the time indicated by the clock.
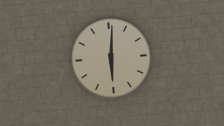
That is 6:01
